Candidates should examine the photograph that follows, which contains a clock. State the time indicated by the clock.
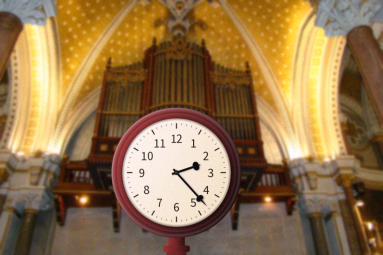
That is 2:23
